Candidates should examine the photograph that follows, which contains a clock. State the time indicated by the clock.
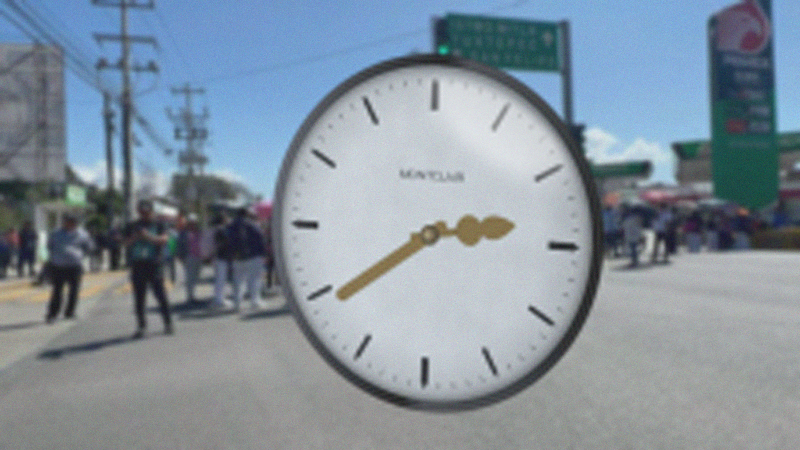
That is 2:39
